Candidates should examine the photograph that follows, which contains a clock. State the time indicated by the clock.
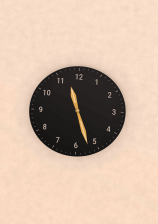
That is 11:27
